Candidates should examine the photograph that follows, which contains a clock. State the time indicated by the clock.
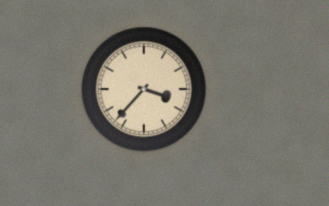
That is 3:37
